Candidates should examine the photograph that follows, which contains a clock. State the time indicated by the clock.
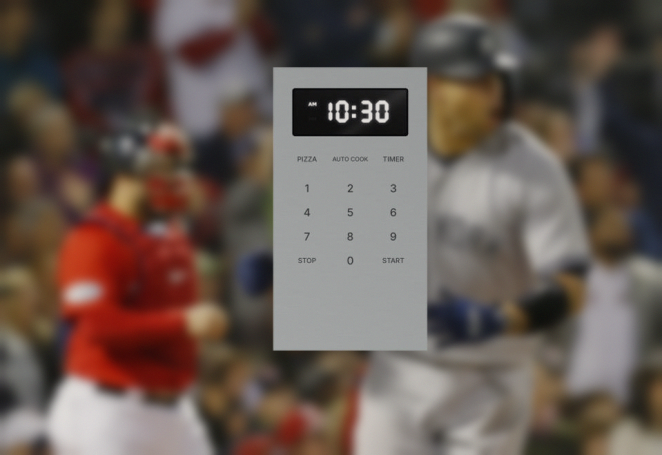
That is 10:30
